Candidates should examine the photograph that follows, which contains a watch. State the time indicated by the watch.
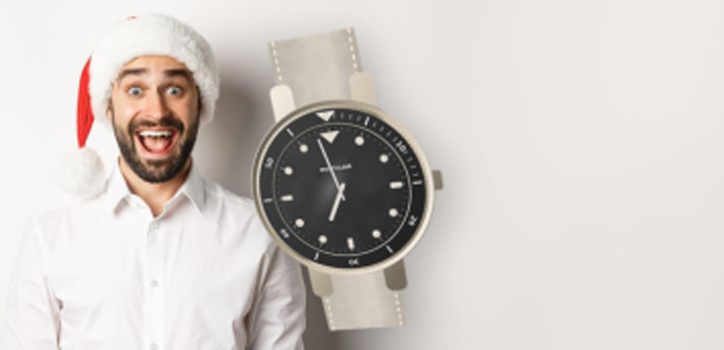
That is 6:58
